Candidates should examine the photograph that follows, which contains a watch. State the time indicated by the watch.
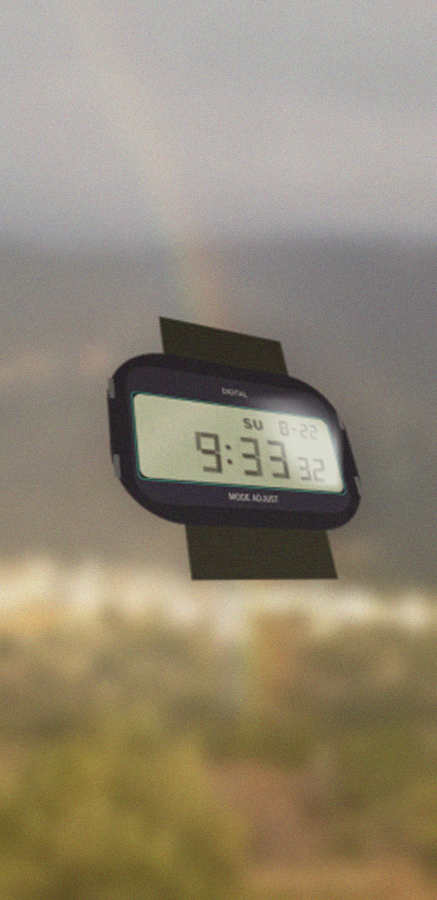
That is 9:33:32
